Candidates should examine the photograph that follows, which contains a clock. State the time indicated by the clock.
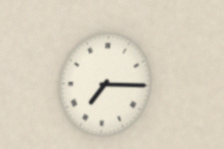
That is 7:15
